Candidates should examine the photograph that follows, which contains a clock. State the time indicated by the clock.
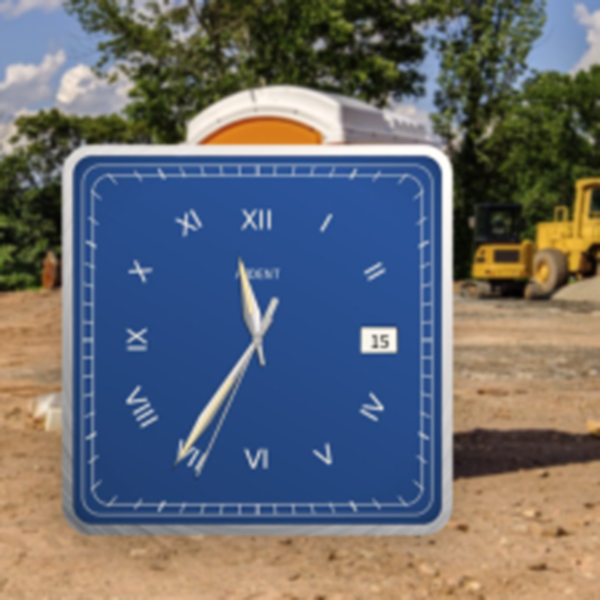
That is 11:35:34
